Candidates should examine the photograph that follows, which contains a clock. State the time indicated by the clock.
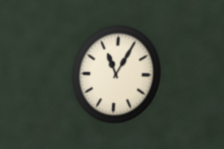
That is 11:05
